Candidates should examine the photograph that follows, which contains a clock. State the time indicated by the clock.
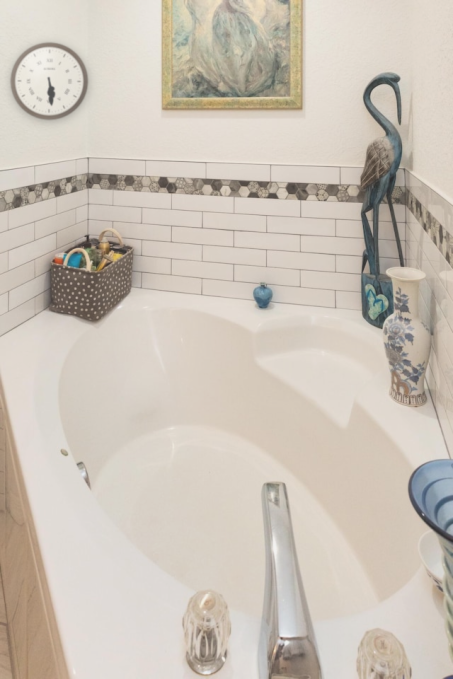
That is 5:29
